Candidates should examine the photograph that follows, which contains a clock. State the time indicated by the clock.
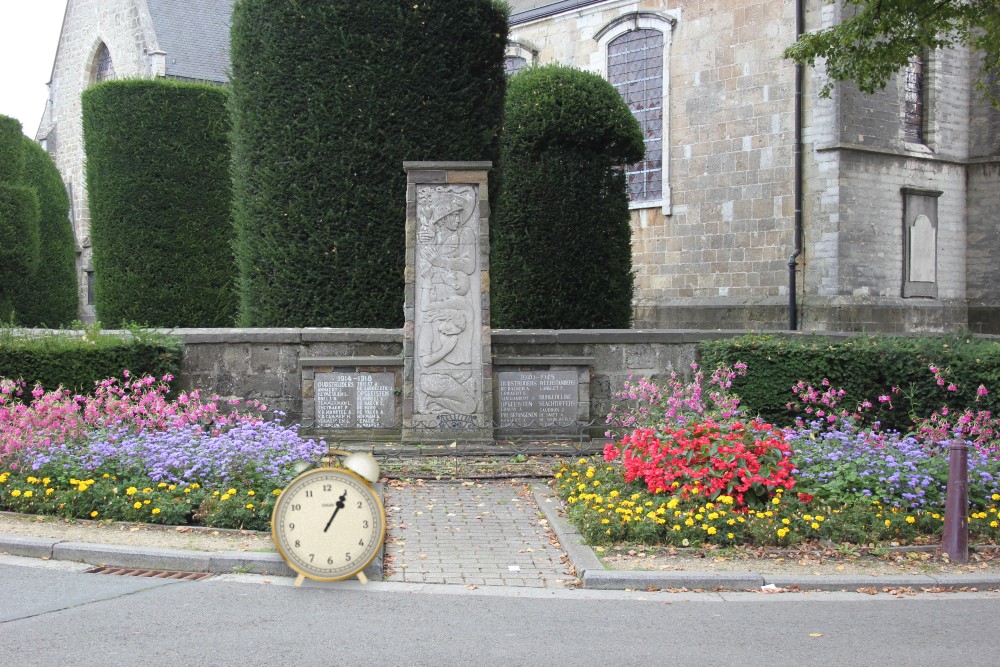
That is 1:05
